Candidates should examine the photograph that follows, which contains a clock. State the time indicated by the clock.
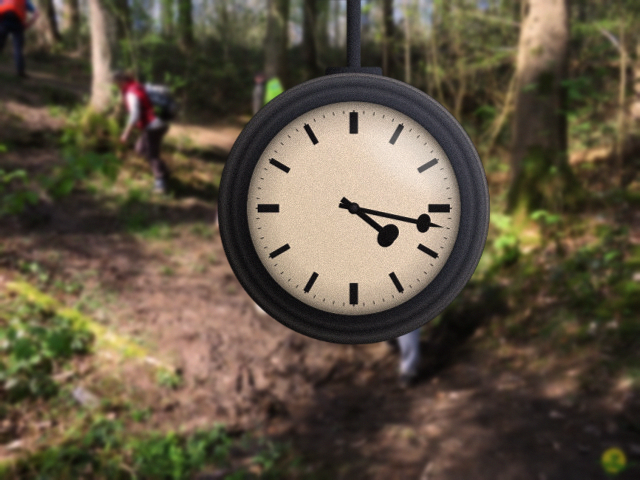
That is 4:17
